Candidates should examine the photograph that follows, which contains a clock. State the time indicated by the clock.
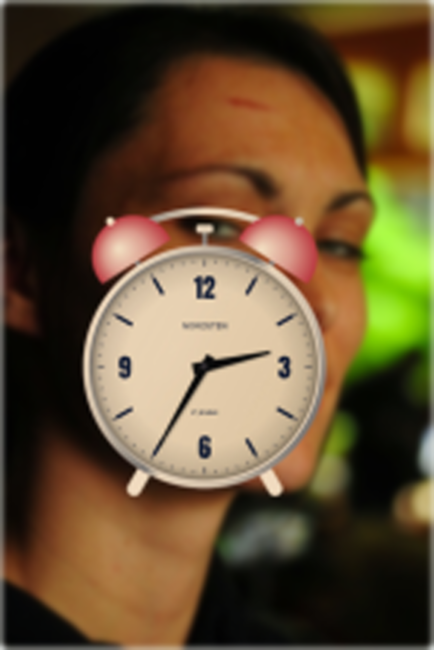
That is 2:35
